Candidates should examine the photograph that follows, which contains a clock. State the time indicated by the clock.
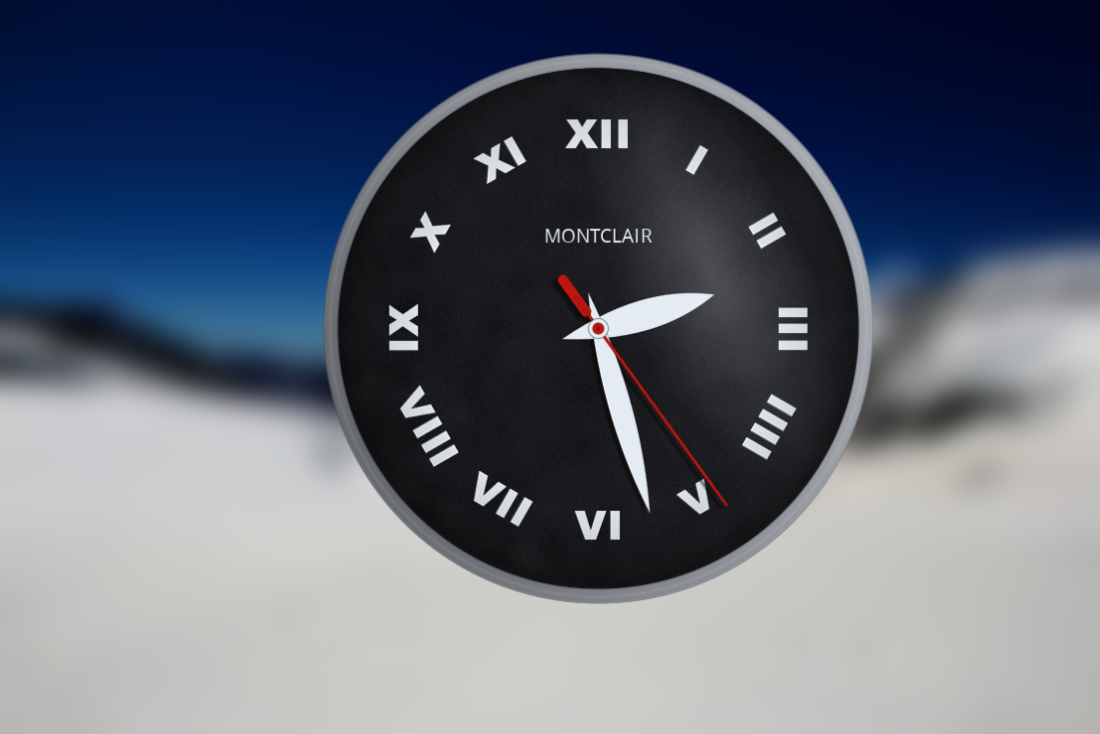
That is 2:27:24
